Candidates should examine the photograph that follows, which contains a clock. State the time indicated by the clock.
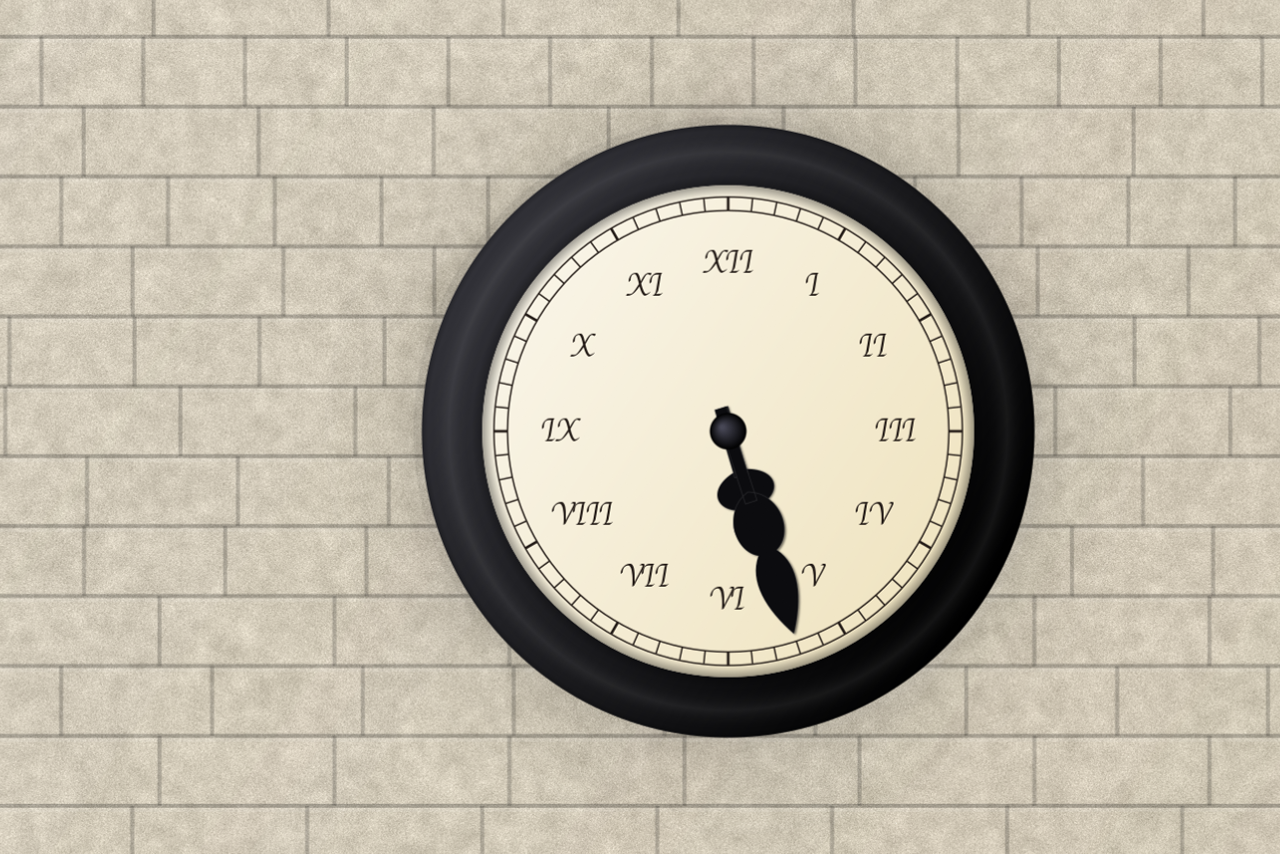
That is 5:27
